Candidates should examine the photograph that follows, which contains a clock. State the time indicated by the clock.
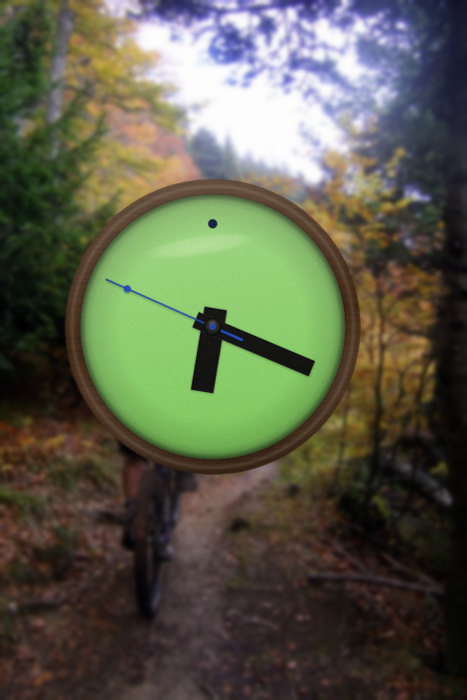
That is 6:18:49
